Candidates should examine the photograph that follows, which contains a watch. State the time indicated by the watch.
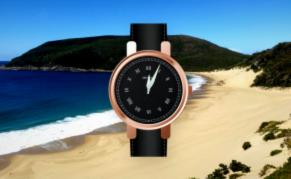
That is 12:04
